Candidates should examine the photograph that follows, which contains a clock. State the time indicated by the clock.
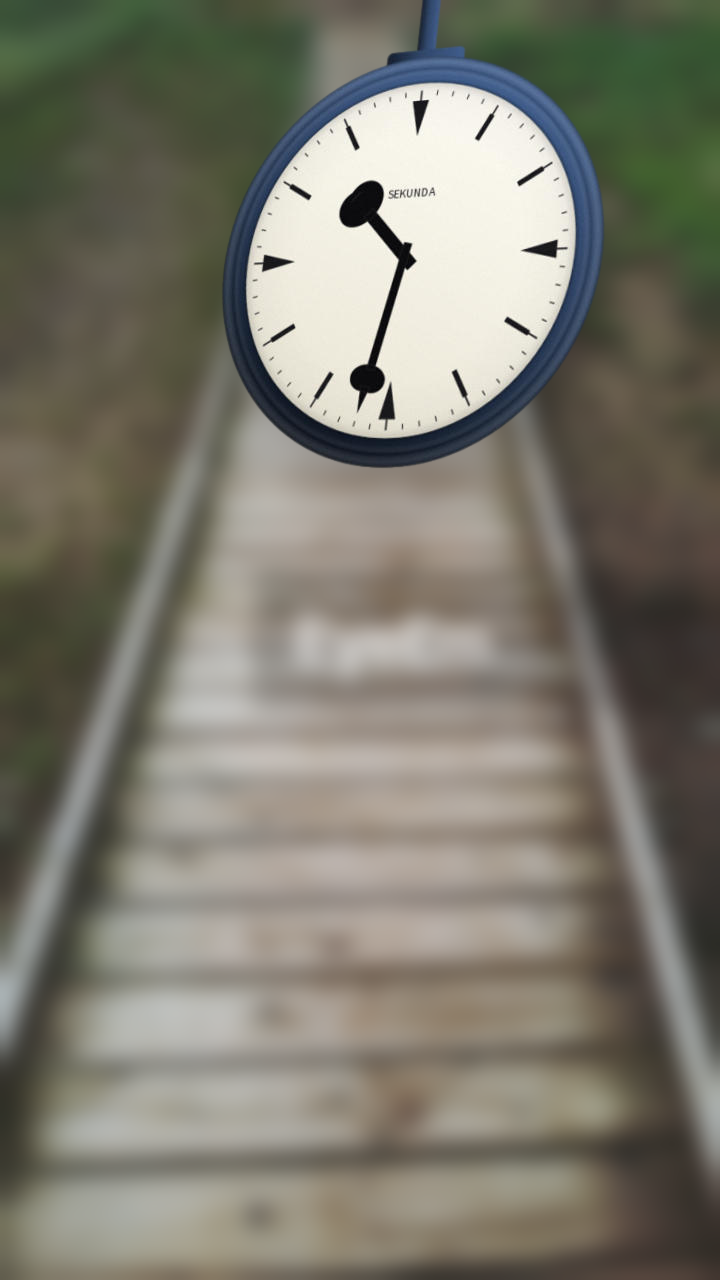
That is 10:32
